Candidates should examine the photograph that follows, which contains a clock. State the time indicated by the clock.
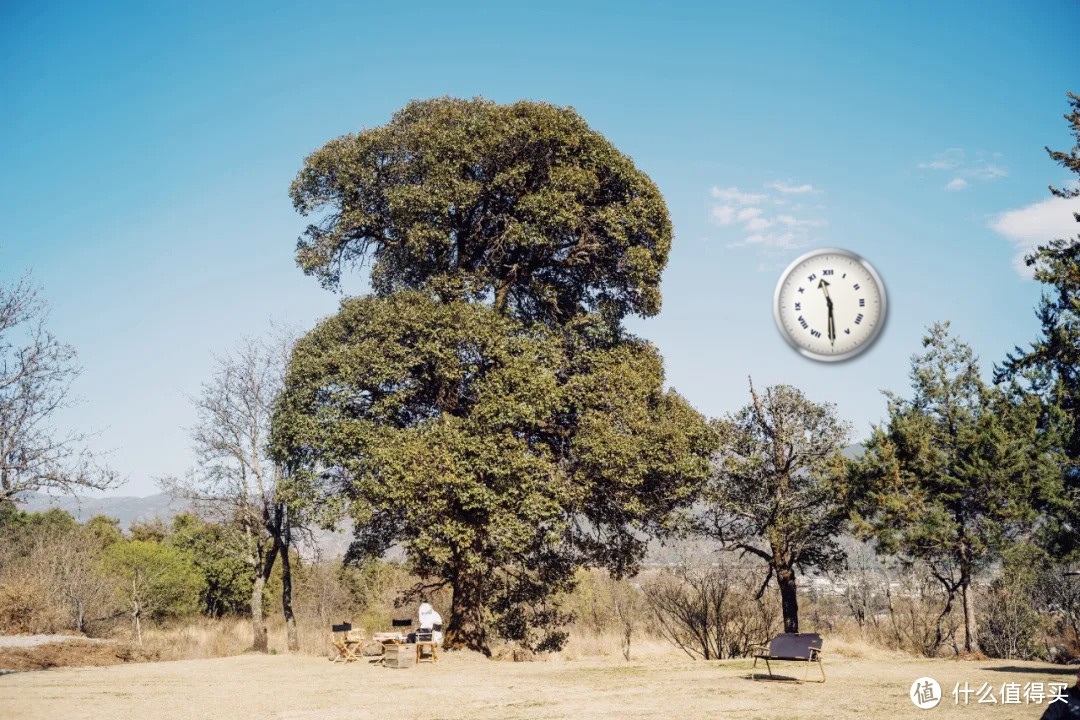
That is 11:30
